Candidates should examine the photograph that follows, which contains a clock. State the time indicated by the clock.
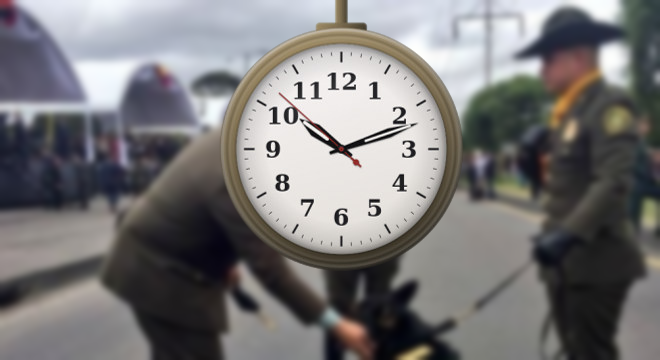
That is 10:11:52
